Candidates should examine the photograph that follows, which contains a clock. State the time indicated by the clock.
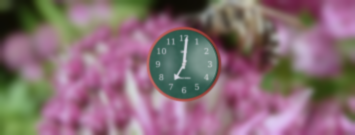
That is 7:01
